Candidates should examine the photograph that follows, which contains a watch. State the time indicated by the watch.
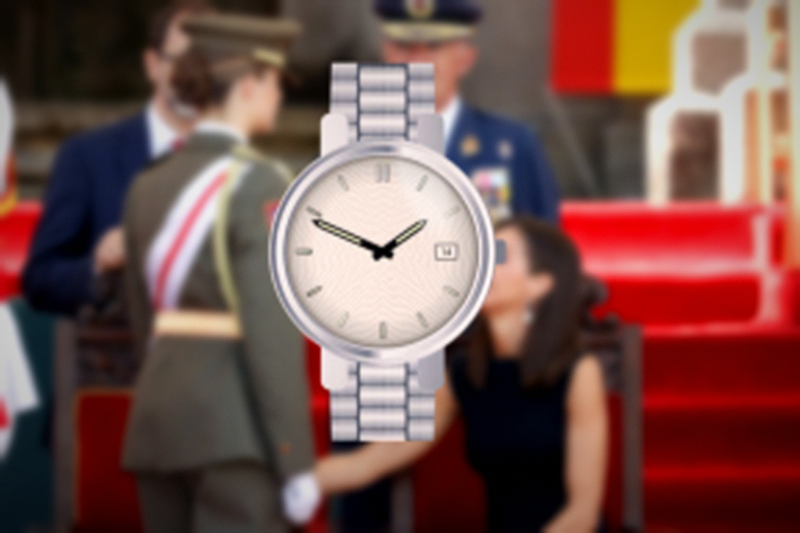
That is 1:49
